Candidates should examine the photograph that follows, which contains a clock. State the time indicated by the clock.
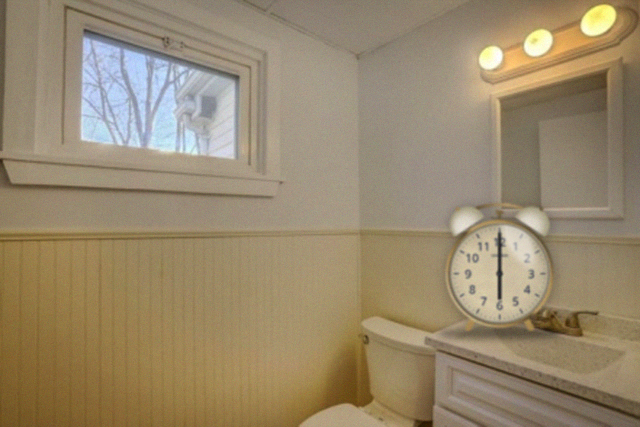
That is 6:00
